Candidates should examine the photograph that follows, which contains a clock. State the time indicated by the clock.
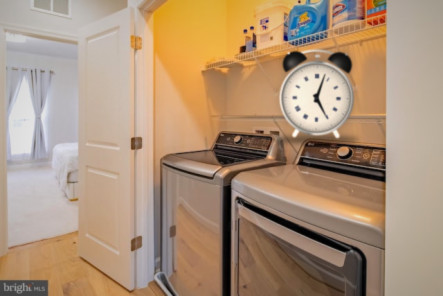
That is 5:03
